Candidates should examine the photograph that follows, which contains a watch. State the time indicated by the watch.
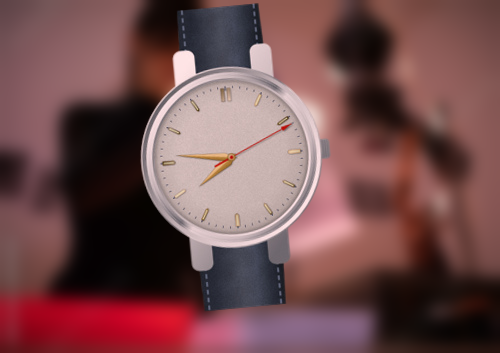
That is 7:46:11
